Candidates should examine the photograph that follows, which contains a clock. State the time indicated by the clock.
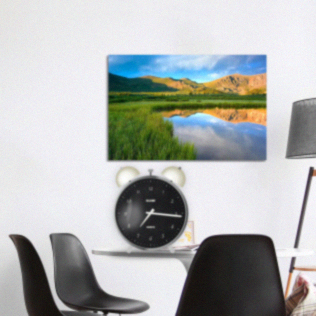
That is 7:16
